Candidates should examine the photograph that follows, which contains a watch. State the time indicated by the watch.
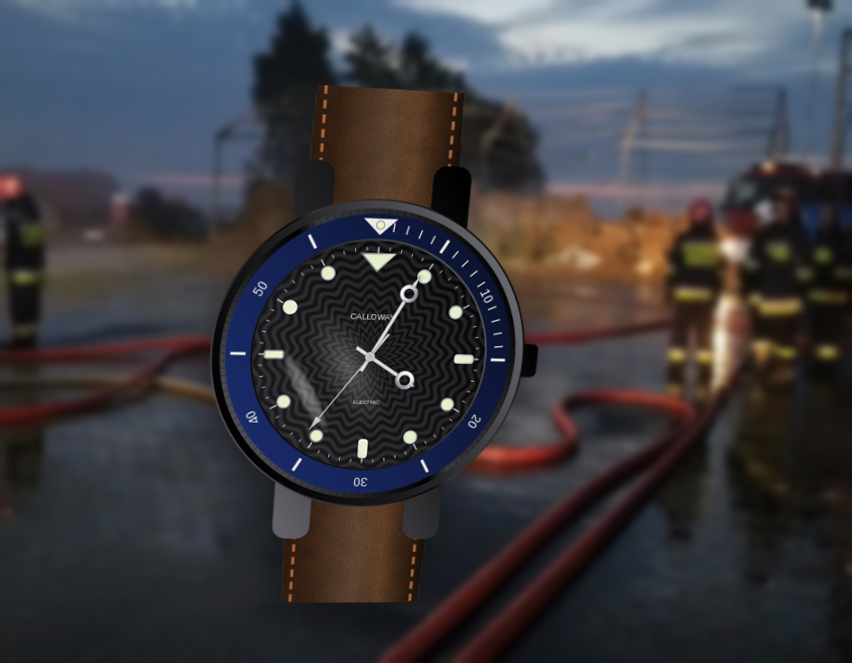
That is 4:04:36
